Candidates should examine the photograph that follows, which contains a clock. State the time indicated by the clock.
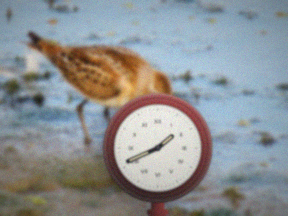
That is 1:41
